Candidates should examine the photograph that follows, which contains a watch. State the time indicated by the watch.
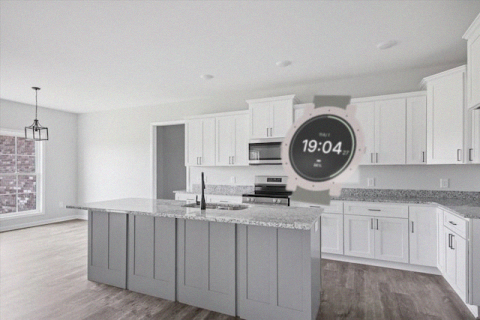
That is 19:04
